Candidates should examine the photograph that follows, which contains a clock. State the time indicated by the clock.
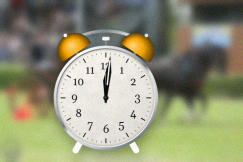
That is 12:01
